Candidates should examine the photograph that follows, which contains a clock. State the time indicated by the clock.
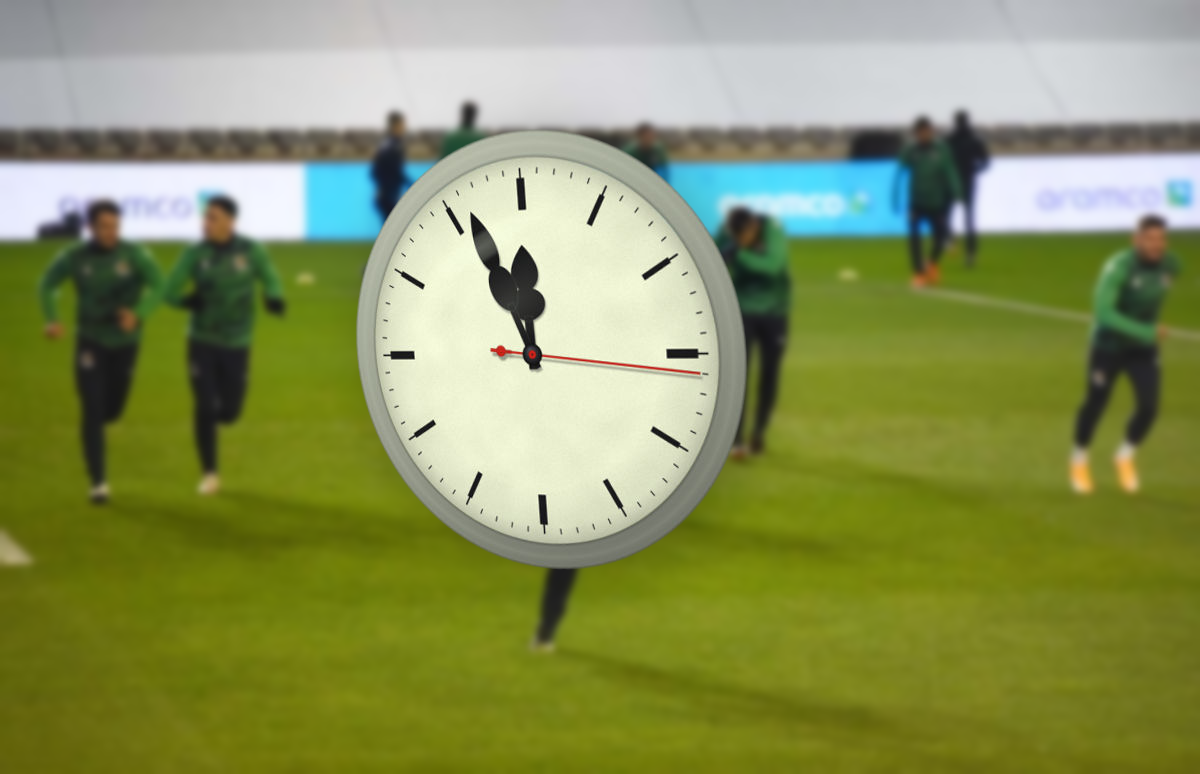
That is 11:56:16
